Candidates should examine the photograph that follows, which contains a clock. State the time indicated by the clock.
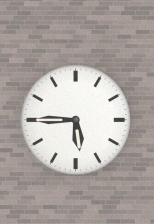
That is 5:45
